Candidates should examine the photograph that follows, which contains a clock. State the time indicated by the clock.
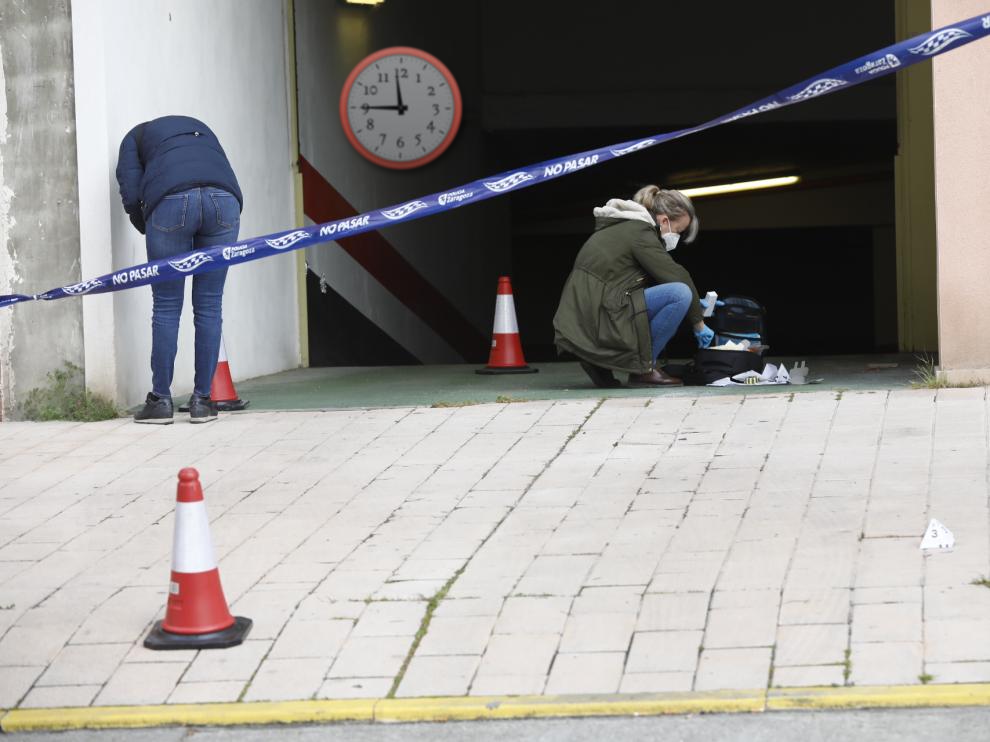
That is 11:45
